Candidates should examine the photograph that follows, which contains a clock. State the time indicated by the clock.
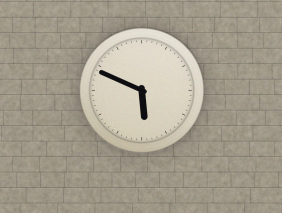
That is 5:49
